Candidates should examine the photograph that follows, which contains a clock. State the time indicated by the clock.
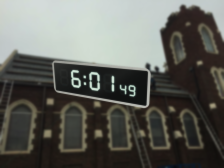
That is 6:01:49
